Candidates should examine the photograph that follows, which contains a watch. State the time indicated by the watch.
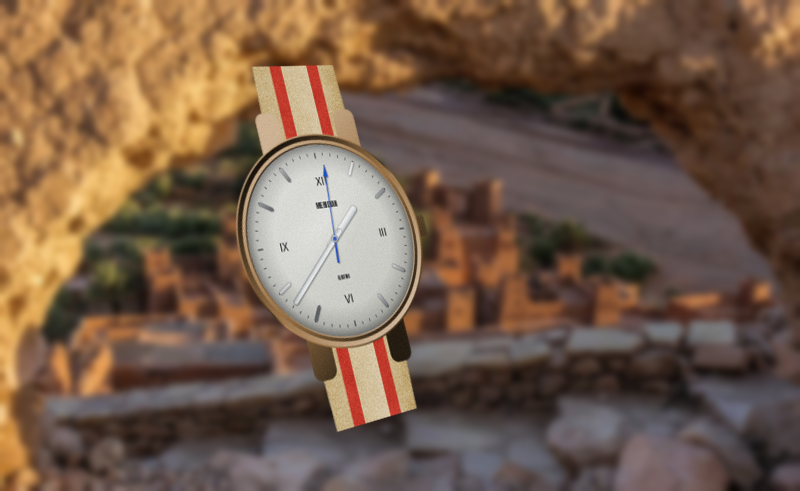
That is 1:38:01
